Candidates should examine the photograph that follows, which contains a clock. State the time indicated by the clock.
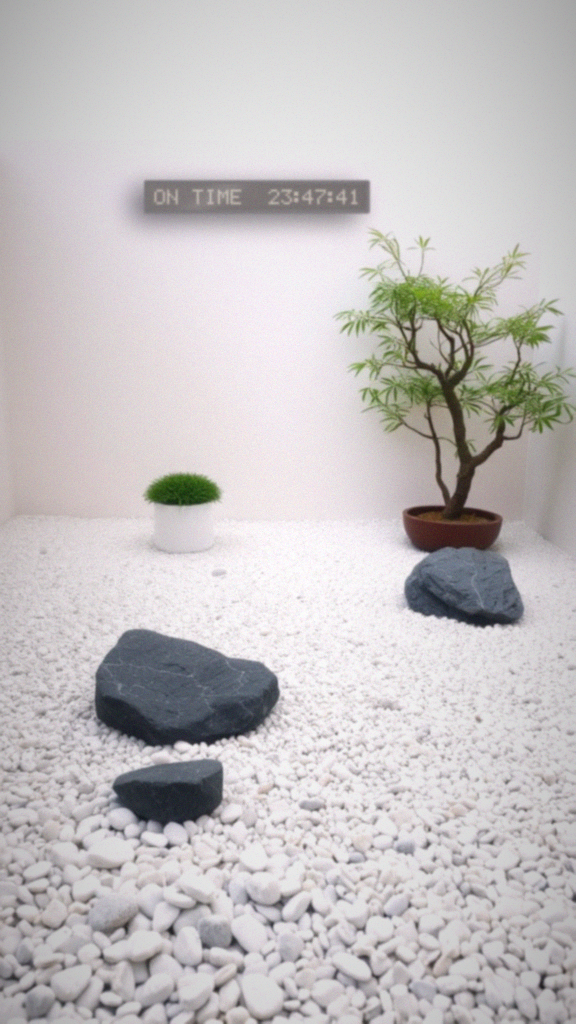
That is 23:47:41
